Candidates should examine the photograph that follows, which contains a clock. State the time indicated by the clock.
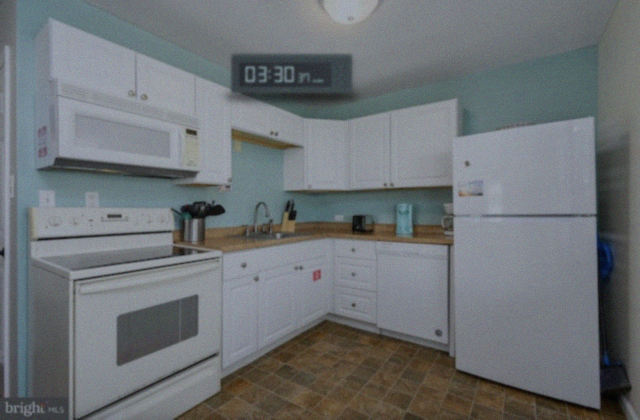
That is 3:30
